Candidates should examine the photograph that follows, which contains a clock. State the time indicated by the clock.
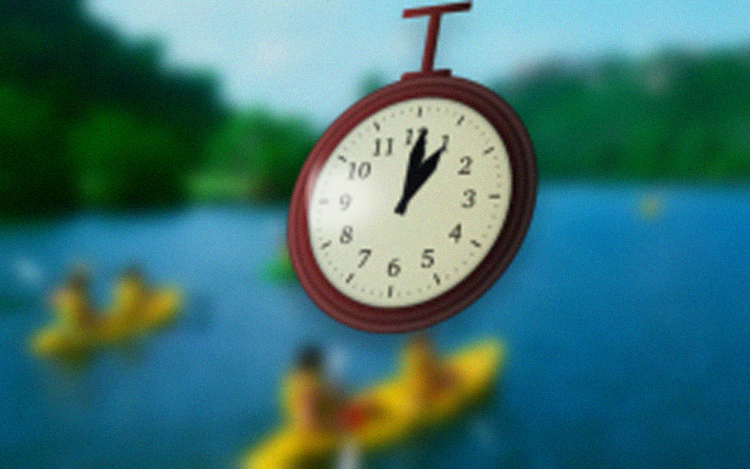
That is 1:01
